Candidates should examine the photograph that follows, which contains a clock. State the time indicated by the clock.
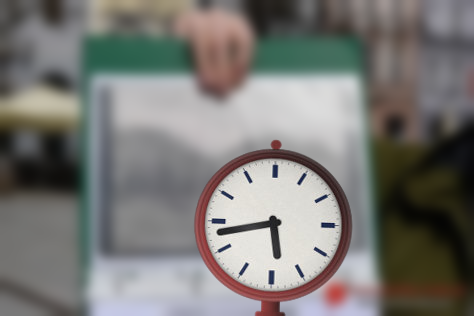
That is 5:43
